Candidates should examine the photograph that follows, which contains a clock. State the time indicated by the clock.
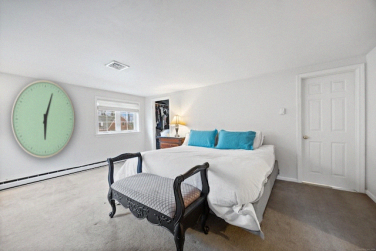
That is 6:03
